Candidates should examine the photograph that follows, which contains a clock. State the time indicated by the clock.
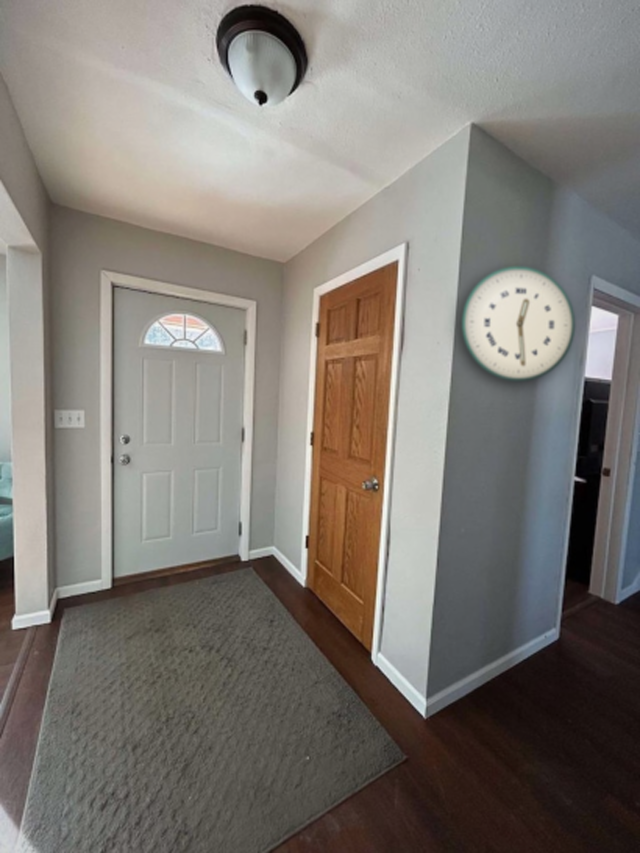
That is 12:29
